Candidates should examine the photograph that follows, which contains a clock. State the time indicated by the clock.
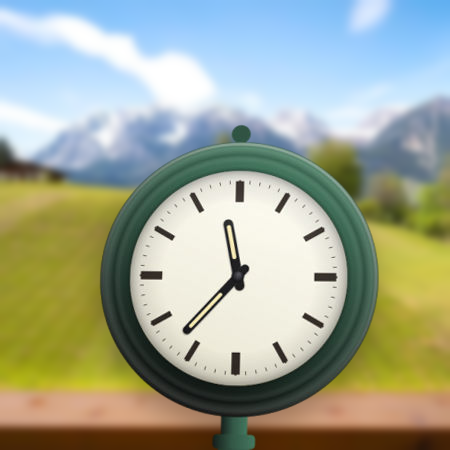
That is 11:37
